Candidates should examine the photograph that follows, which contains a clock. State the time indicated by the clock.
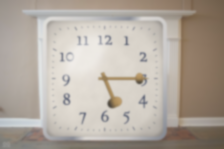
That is 5:15
